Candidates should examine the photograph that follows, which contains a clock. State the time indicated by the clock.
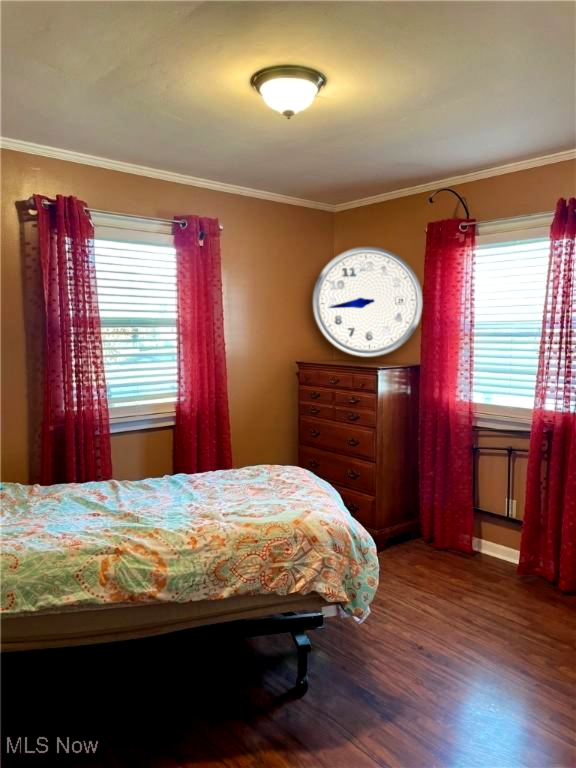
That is 8:44
